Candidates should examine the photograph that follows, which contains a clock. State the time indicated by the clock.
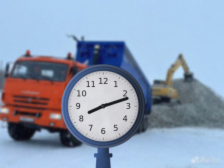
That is 8:12
